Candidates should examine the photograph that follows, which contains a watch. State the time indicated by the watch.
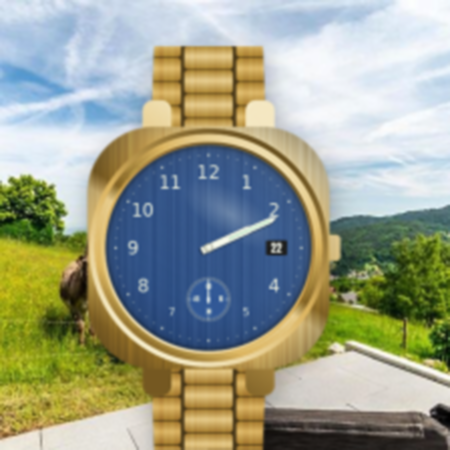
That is 2:11
